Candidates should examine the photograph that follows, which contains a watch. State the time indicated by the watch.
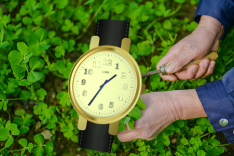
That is 1:35
